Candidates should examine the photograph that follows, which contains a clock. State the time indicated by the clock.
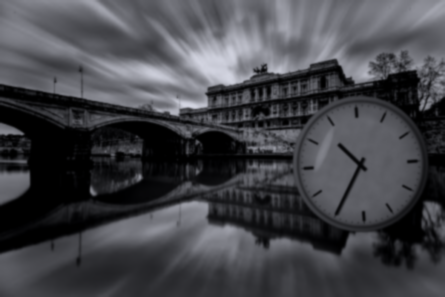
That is 10:35
